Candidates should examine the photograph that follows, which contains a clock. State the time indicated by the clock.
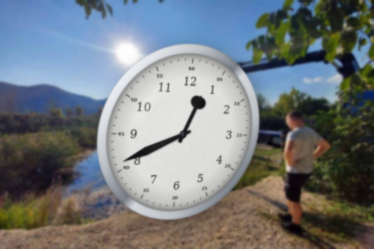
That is 12:41
